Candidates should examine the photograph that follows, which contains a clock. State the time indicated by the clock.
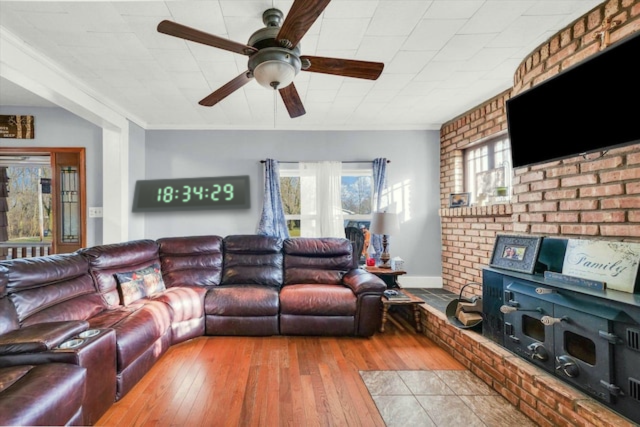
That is 18:34:29
